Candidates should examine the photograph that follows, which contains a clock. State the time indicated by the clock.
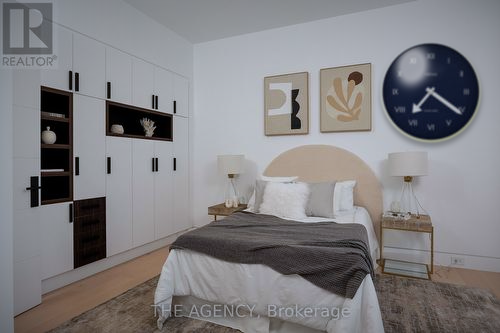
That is 7:21
